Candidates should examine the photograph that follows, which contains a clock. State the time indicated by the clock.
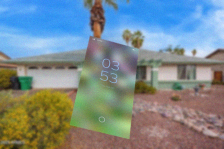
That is 3:53
